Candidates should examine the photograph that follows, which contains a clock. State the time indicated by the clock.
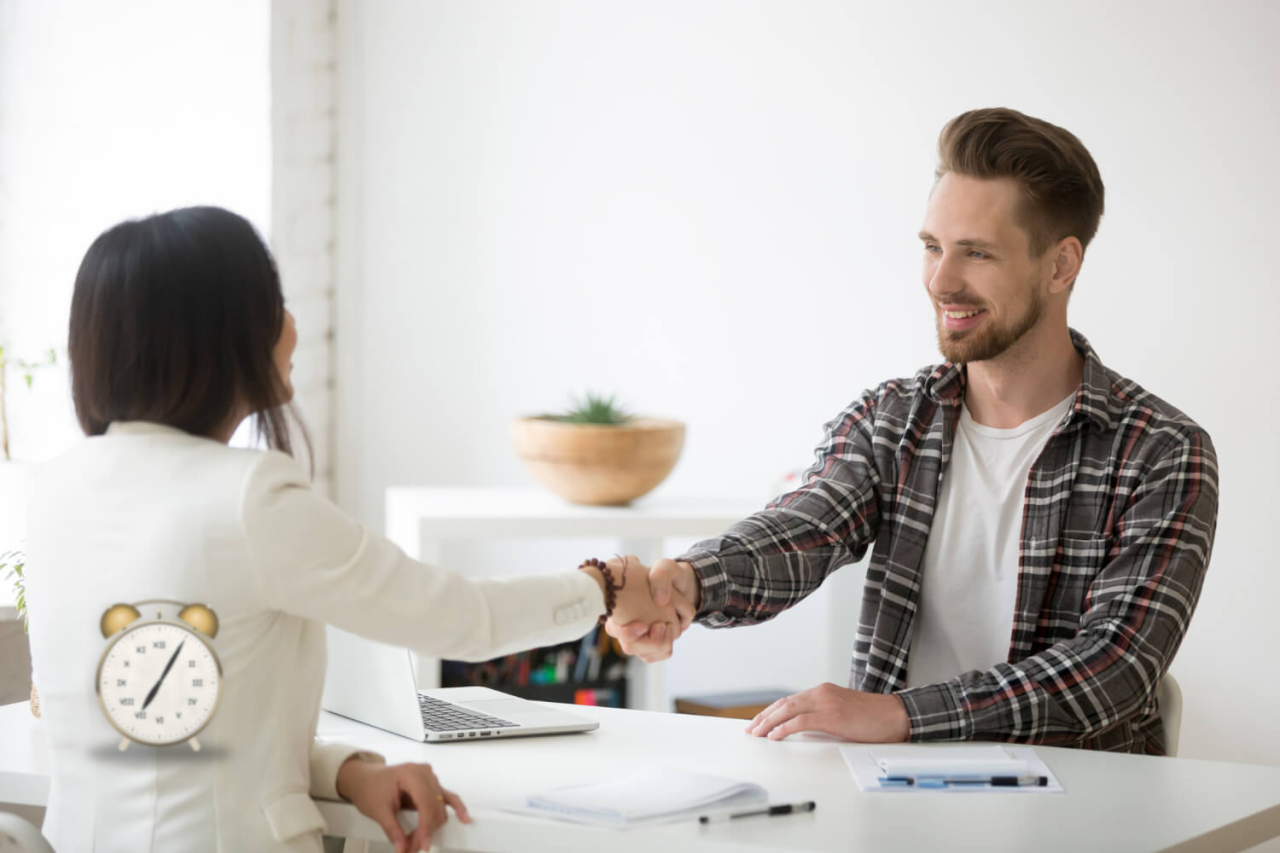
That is 7:05
